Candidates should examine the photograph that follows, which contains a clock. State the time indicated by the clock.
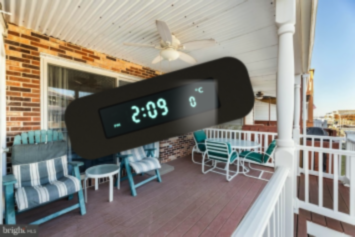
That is 2:09
